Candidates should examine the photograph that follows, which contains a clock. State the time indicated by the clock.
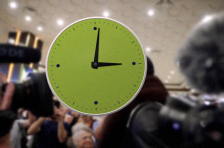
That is 3:01
